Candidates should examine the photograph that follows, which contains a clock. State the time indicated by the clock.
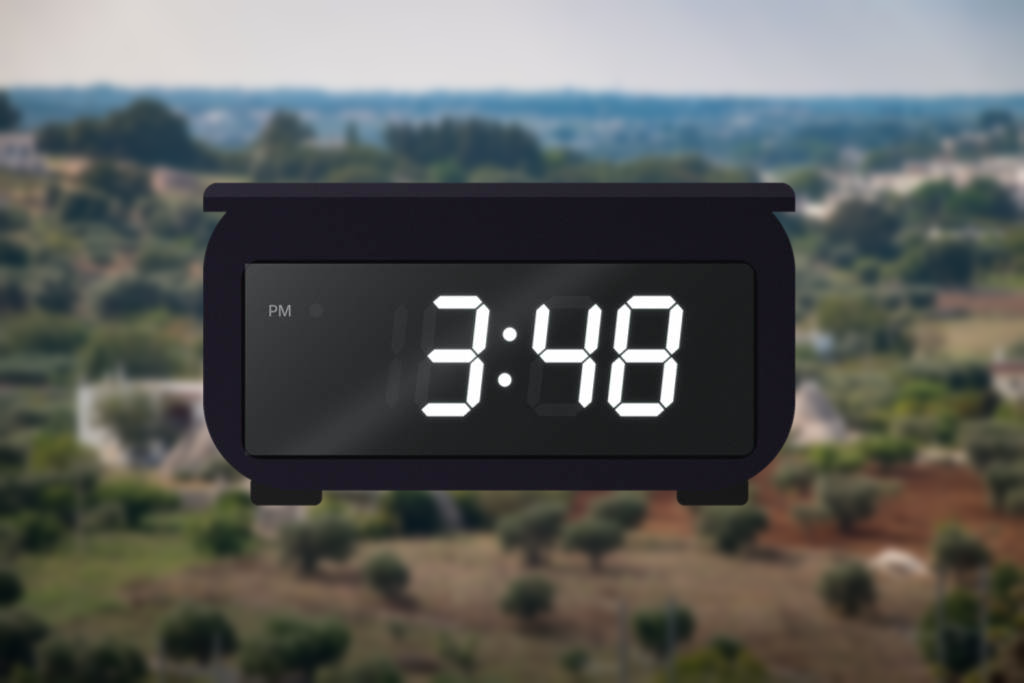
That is 3:48
